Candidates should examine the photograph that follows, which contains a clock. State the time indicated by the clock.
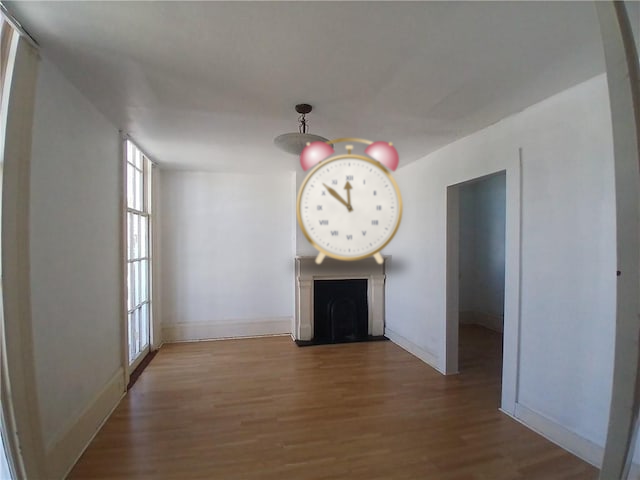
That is 11:52
